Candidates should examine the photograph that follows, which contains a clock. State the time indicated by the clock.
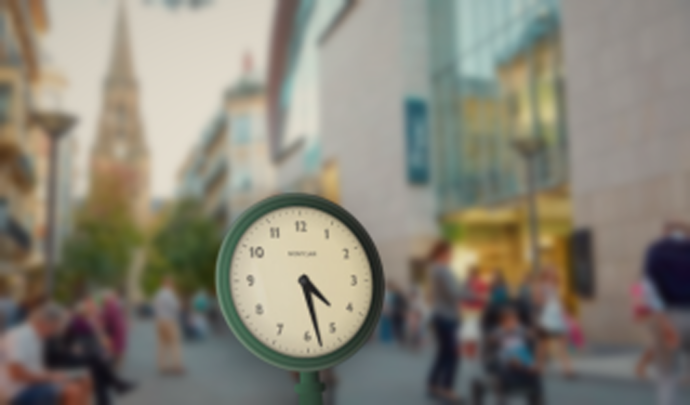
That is 4:28
